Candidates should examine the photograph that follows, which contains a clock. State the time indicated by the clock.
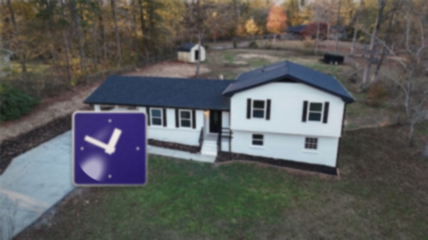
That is 12:49
